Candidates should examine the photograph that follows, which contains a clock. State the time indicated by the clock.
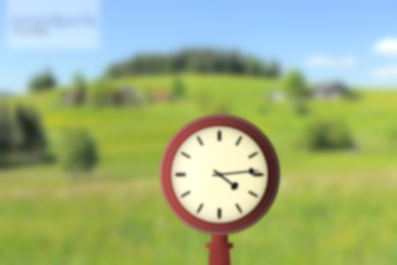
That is 4:14
